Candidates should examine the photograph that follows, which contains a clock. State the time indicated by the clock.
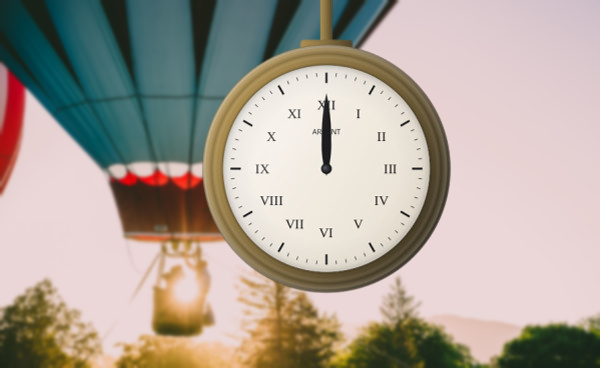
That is 12:00
